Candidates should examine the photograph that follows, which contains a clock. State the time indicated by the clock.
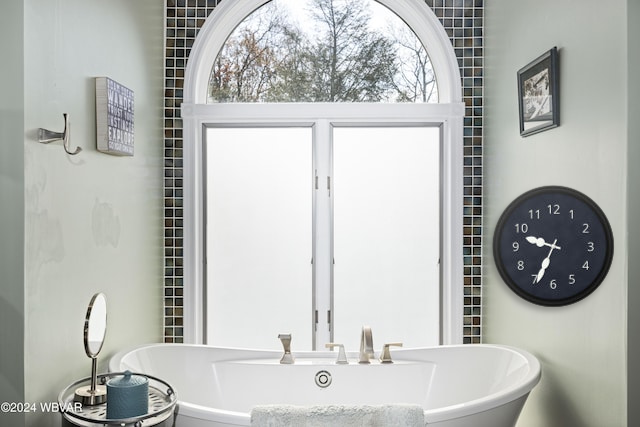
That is 9:34
